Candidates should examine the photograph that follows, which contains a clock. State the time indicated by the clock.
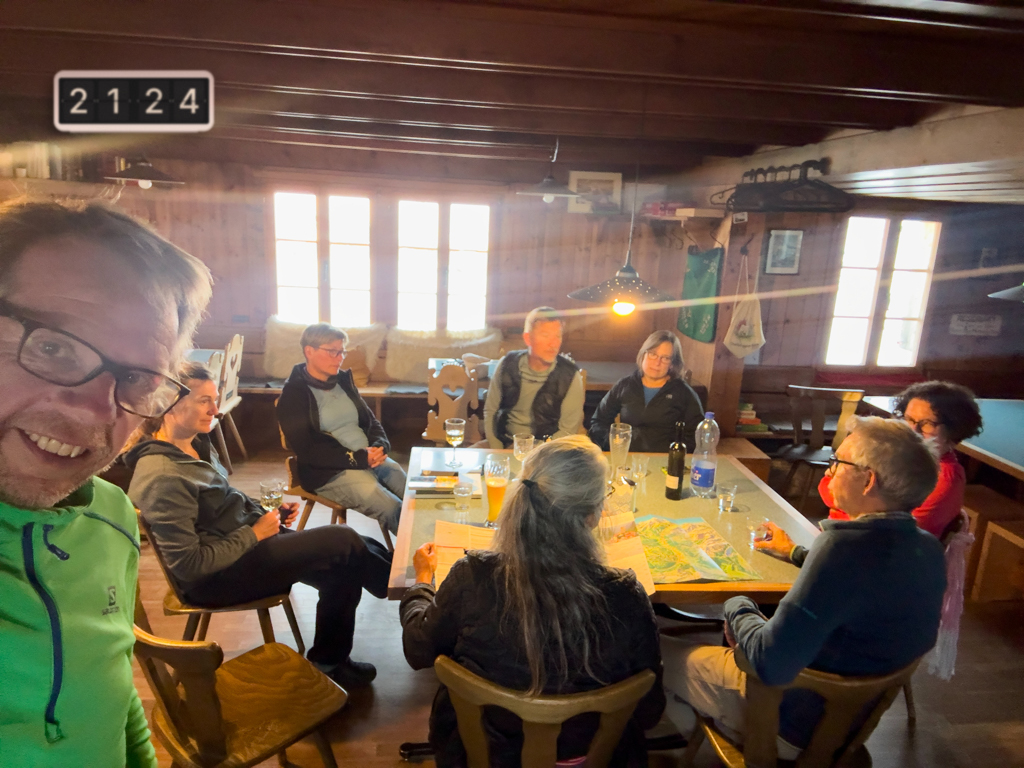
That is 21:24
